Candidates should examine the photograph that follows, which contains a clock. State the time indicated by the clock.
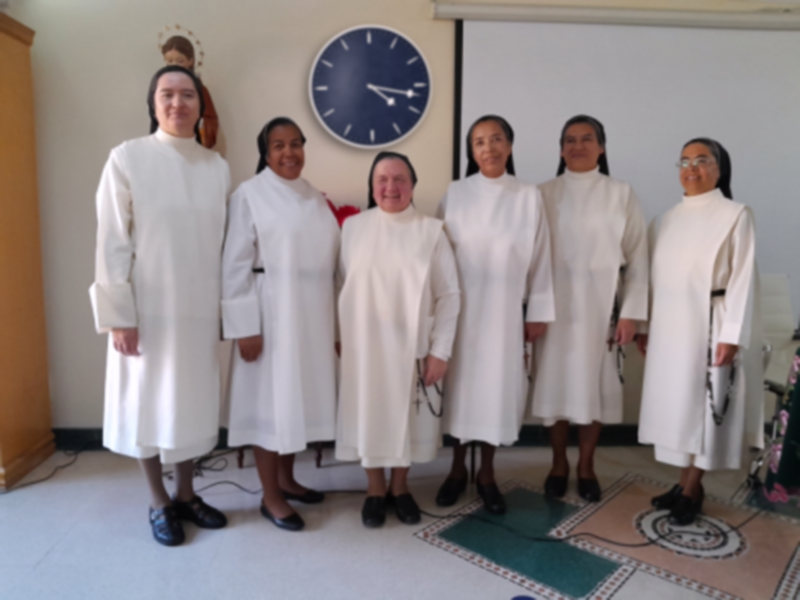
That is 4:17
